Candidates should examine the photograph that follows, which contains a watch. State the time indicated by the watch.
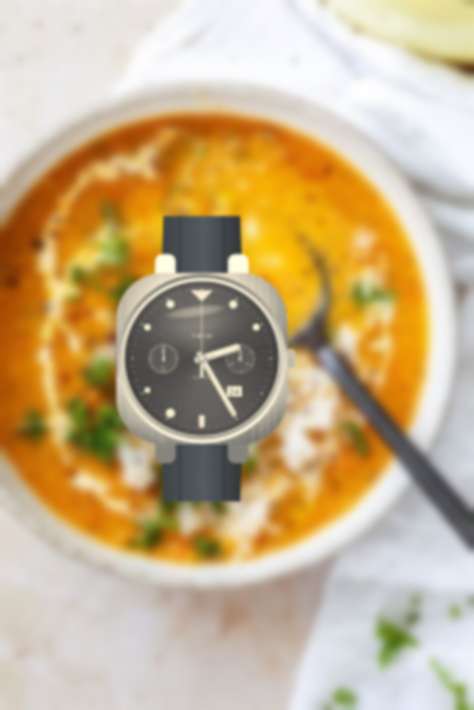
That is 2:25
